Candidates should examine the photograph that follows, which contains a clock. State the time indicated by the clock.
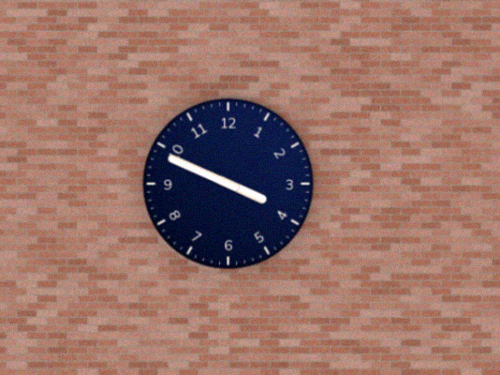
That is 3:49
